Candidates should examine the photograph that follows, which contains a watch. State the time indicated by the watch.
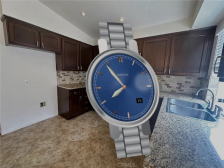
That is 7:54
